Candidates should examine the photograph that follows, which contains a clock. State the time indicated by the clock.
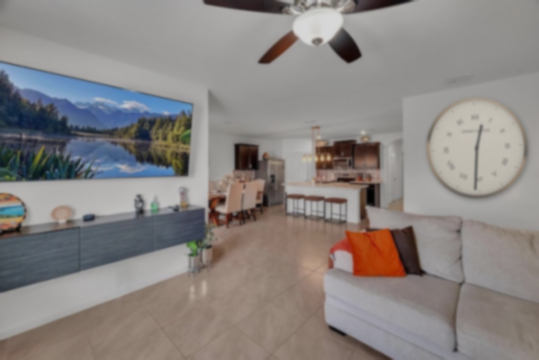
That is 12:31
